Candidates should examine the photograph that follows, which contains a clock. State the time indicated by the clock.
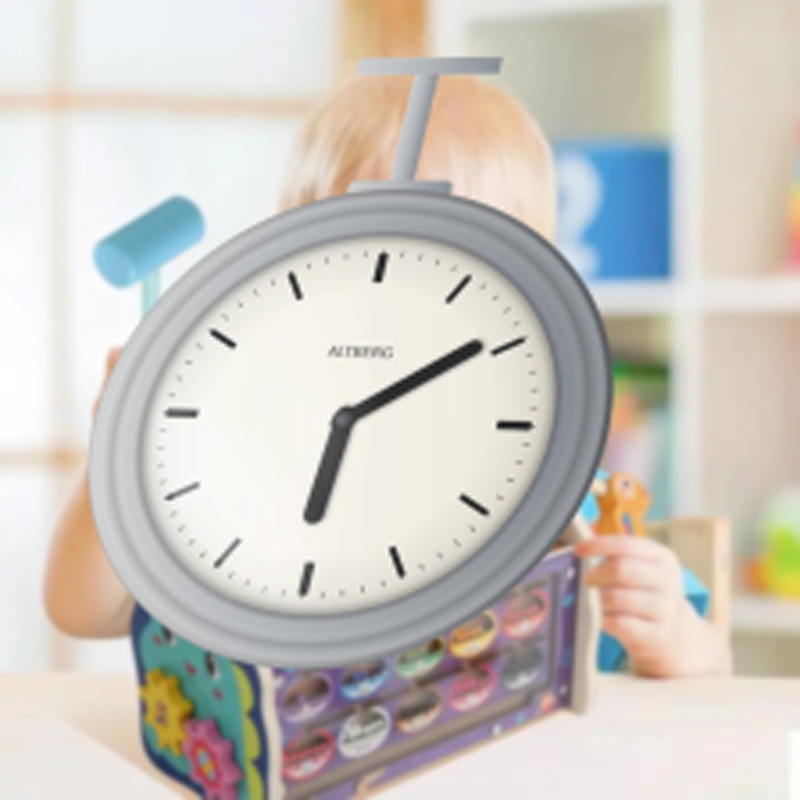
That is 6:09
